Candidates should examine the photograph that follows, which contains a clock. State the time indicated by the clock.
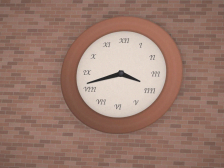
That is 3:42
